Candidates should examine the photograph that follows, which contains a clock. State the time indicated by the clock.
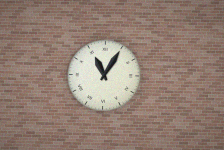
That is 11:05
